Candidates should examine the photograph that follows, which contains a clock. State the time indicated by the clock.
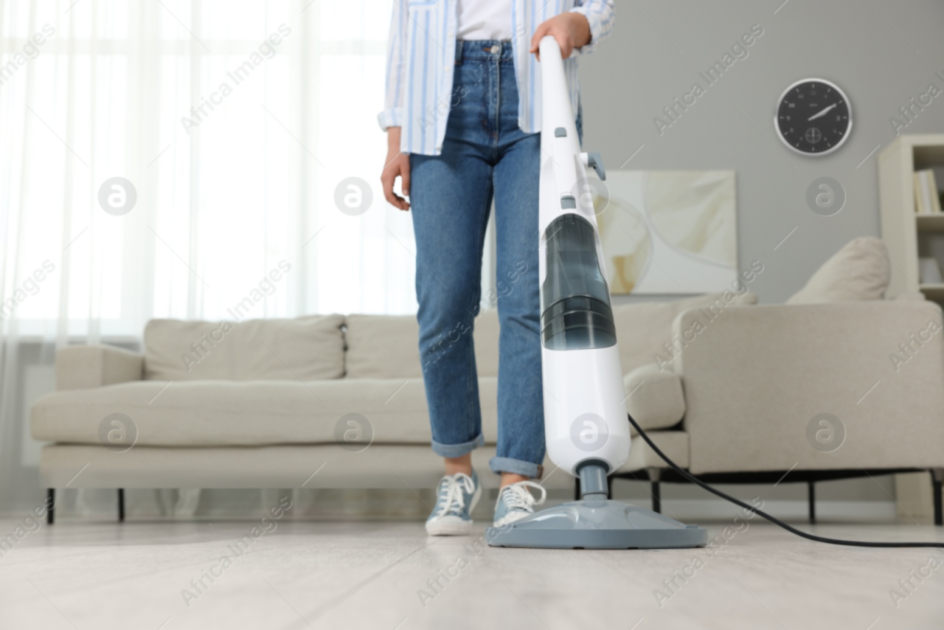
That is 2:10
